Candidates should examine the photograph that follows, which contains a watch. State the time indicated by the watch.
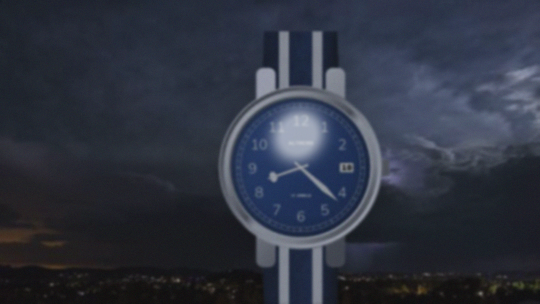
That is 8:22
